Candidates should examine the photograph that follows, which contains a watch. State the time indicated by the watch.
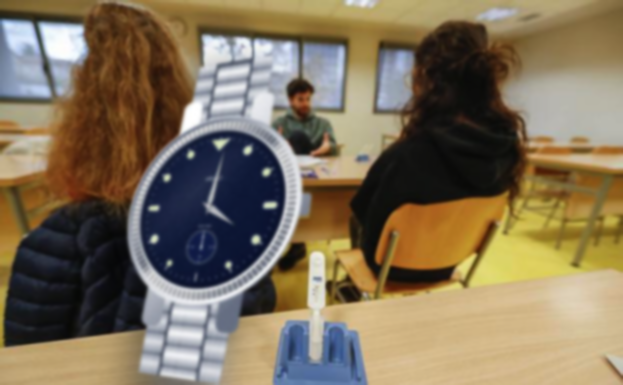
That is 4:01
